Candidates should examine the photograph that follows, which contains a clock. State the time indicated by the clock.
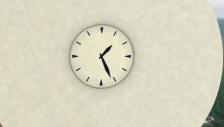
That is 1:26
